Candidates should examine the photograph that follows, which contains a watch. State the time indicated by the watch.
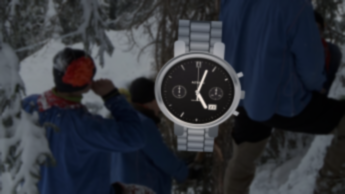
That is 5:03
